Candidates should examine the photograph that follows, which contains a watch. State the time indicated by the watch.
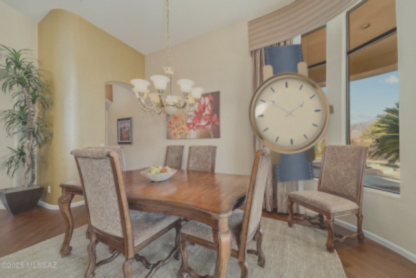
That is 1:51
